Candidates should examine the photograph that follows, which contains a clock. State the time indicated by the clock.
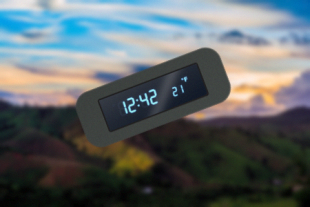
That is 12:42
